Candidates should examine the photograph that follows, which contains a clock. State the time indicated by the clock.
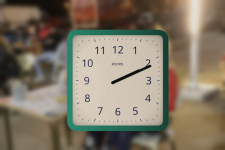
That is 2:11
